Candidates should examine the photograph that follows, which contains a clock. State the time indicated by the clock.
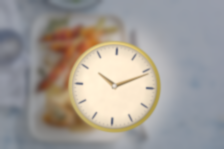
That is 10:11
